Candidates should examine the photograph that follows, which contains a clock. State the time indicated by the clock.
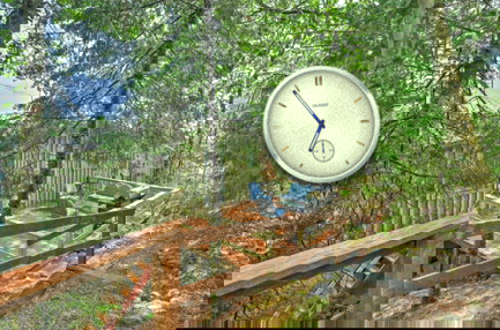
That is 6:54
